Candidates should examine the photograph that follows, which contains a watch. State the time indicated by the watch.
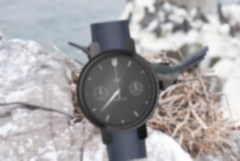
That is 7:38
